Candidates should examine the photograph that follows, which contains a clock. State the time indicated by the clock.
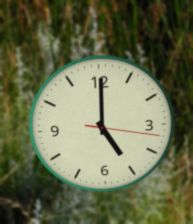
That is 5:00:17
